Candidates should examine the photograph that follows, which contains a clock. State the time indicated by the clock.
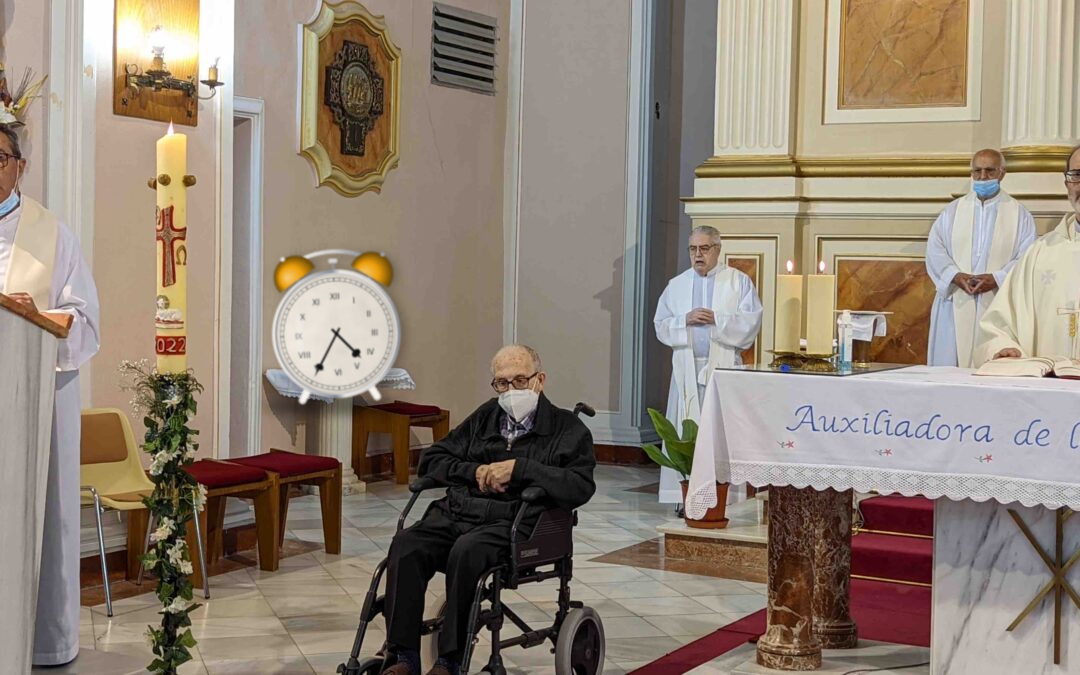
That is 4:35
